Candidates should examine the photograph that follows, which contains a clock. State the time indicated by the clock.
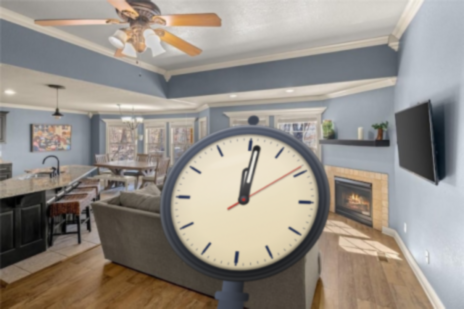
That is 12:01:09
